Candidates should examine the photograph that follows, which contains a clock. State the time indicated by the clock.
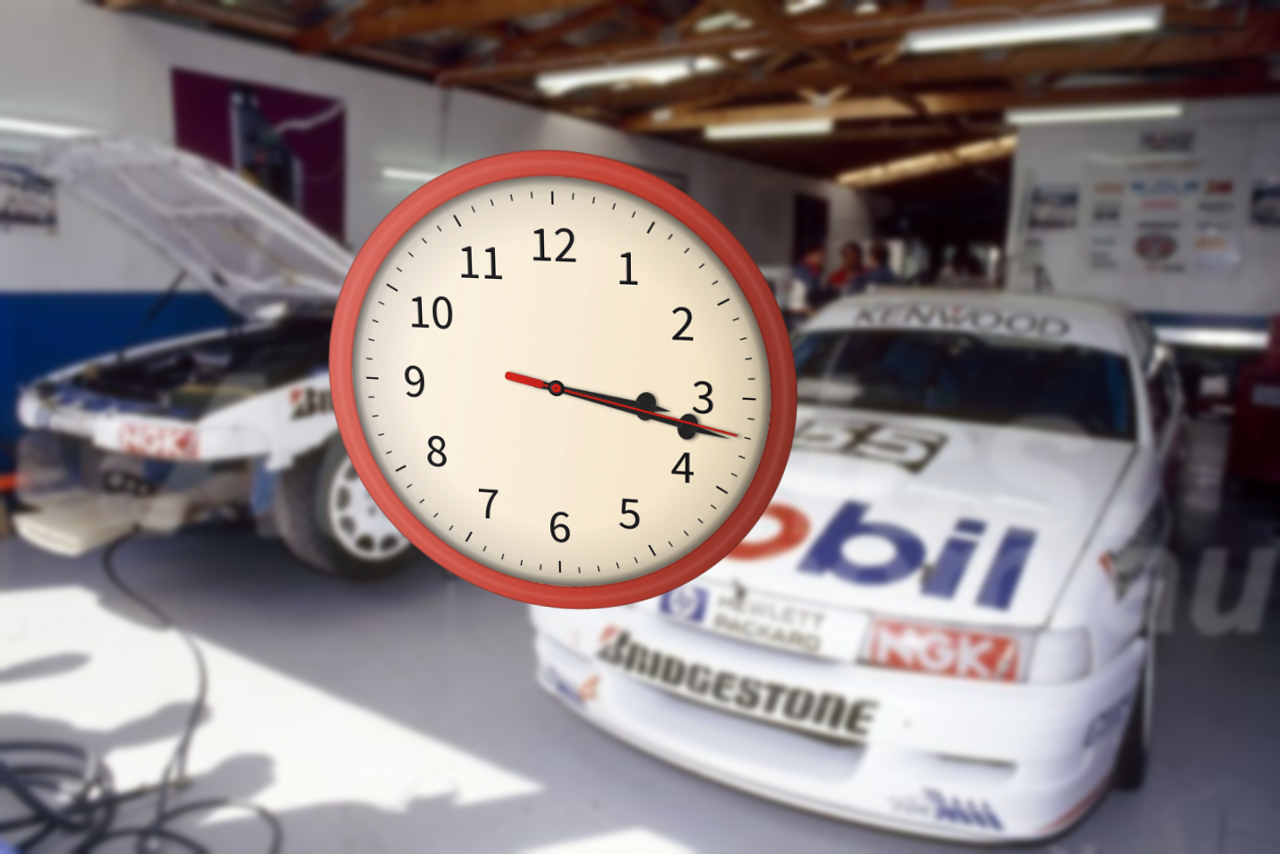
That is 3:17:17
